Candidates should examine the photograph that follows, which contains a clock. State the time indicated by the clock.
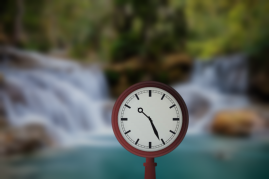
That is 10:26
